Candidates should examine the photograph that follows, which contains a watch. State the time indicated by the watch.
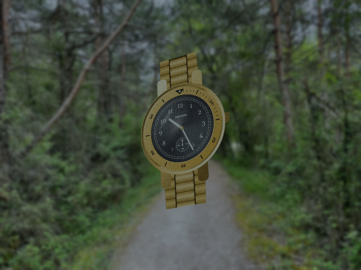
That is 10:26
